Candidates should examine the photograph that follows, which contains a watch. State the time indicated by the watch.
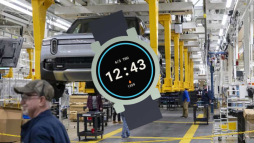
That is 12:43
